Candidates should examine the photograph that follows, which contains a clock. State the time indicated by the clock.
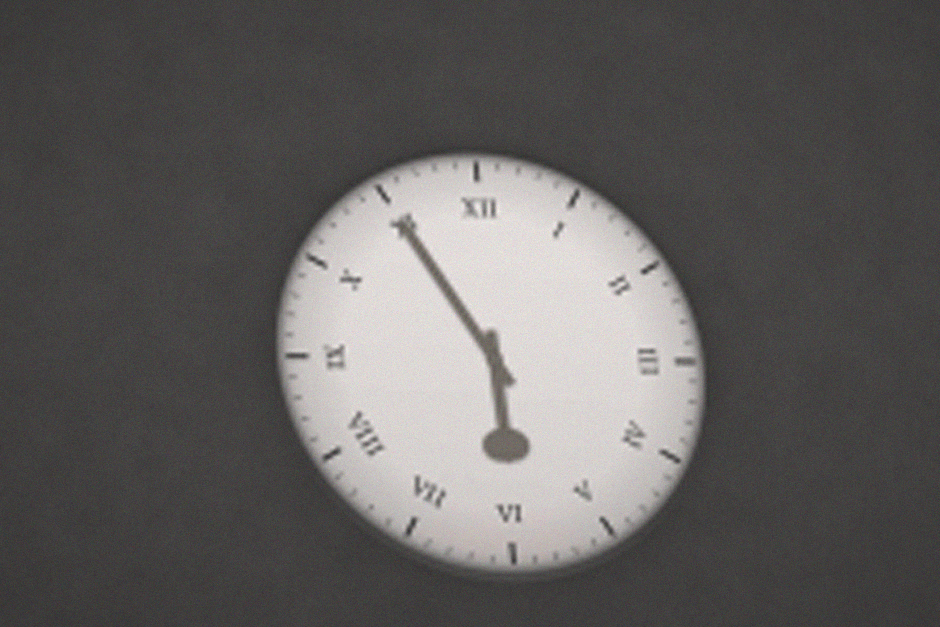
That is 5:55
